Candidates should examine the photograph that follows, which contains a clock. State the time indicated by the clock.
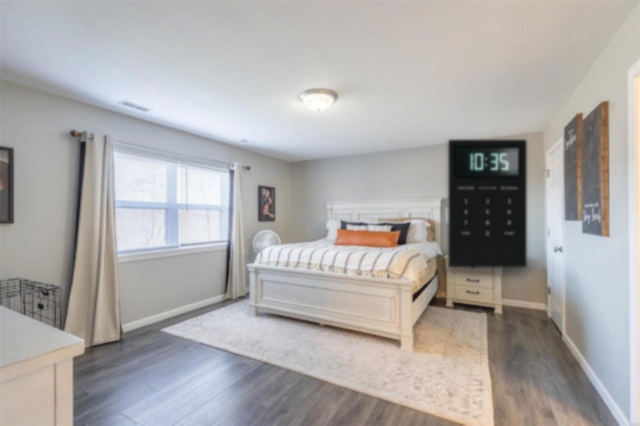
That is 10:35
